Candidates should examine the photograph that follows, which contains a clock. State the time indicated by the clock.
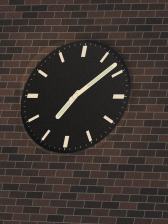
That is 7:08
